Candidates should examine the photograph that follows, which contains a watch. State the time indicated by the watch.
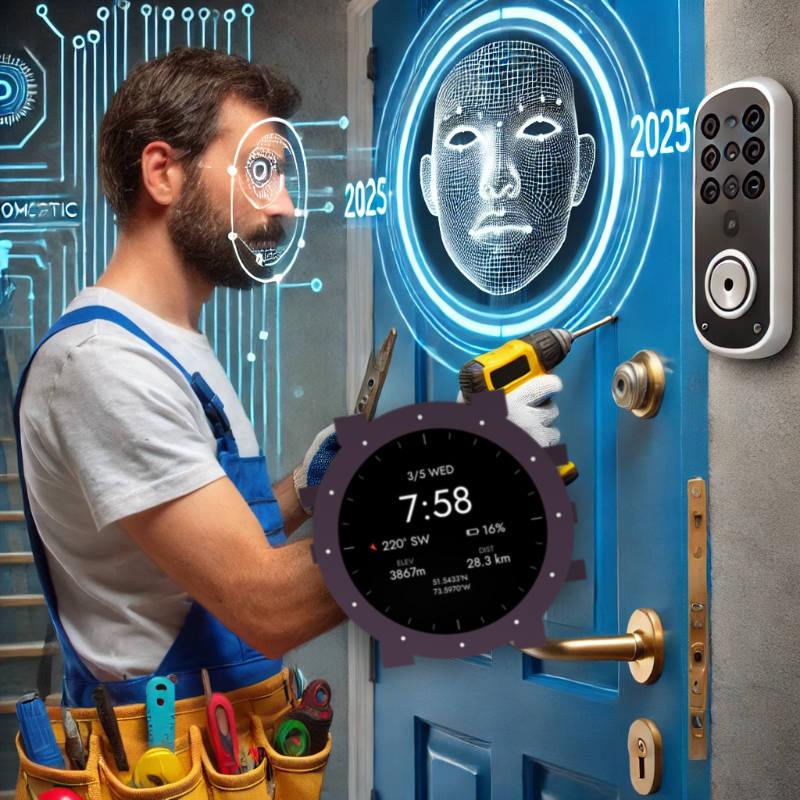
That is 7:58
